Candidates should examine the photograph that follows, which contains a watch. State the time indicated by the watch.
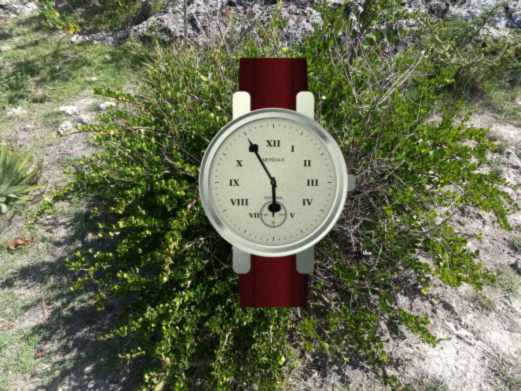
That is 5:55
